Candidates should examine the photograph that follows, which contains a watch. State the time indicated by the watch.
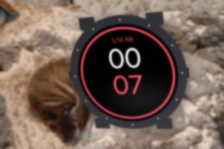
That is 0:07
